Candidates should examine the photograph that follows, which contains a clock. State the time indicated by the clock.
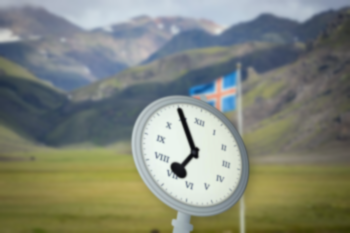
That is 6:55
